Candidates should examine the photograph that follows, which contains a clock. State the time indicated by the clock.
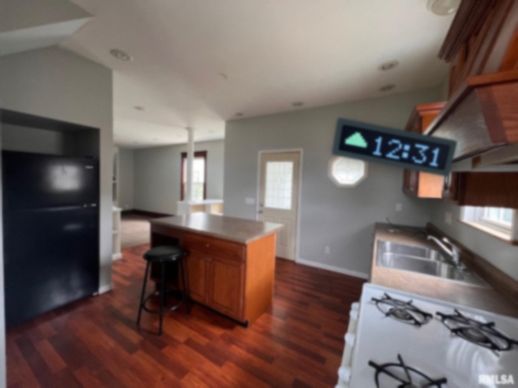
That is 12:31
